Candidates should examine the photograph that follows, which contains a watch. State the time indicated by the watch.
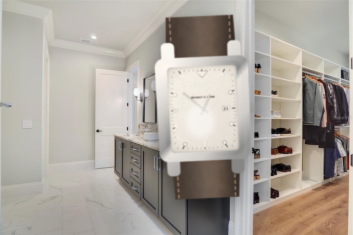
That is 12:52
